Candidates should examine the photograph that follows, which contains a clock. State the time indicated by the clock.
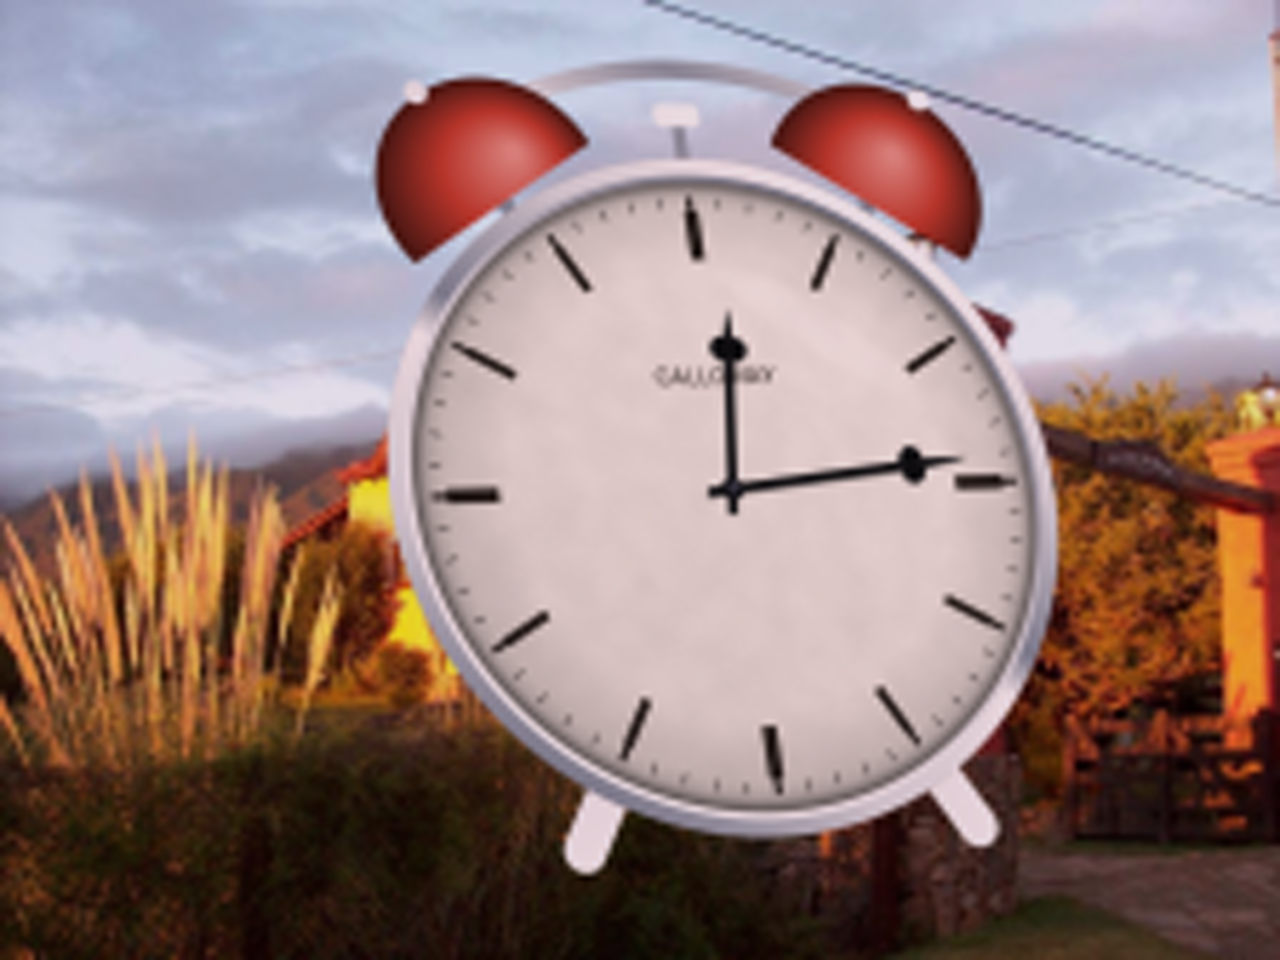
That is 12:14
